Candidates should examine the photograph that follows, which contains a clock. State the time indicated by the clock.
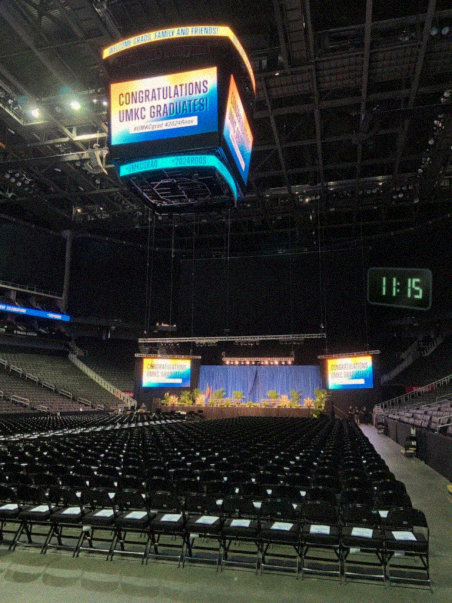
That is 11:15
